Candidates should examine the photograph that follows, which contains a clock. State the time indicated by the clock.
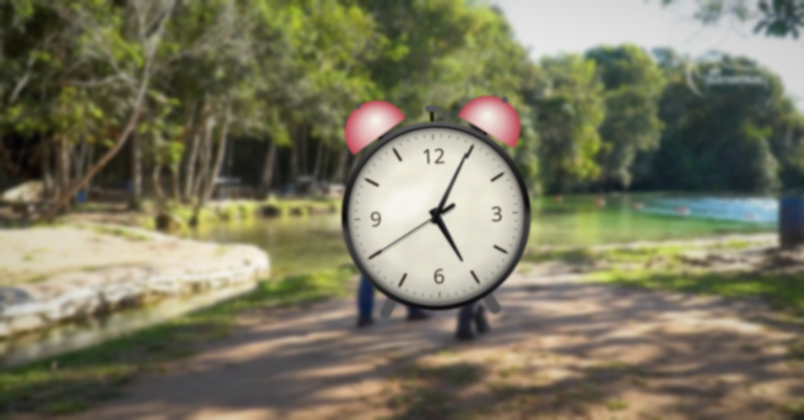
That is 5:04:40
